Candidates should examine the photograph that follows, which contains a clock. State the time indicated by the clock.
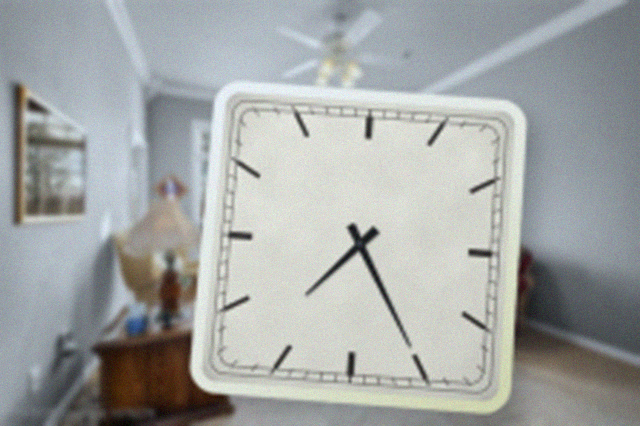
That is 7:25
